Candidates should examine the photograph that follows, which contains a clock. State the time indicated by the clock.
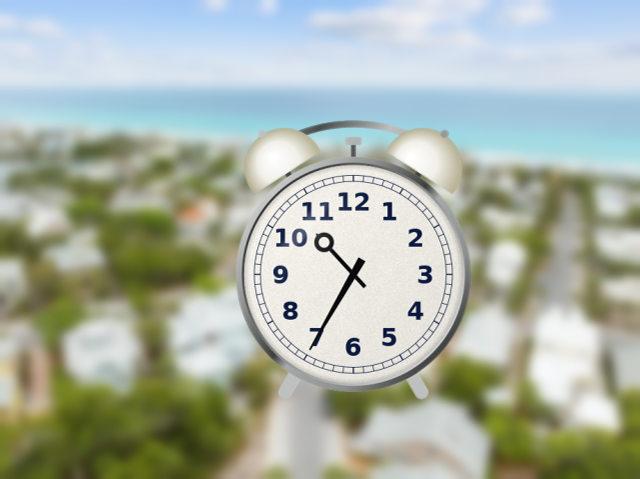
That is 10:35
